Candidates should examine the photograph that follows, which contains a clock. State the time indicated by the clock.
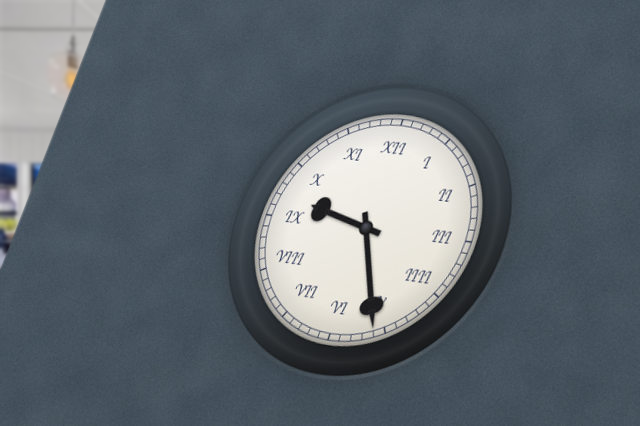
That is 9:26
